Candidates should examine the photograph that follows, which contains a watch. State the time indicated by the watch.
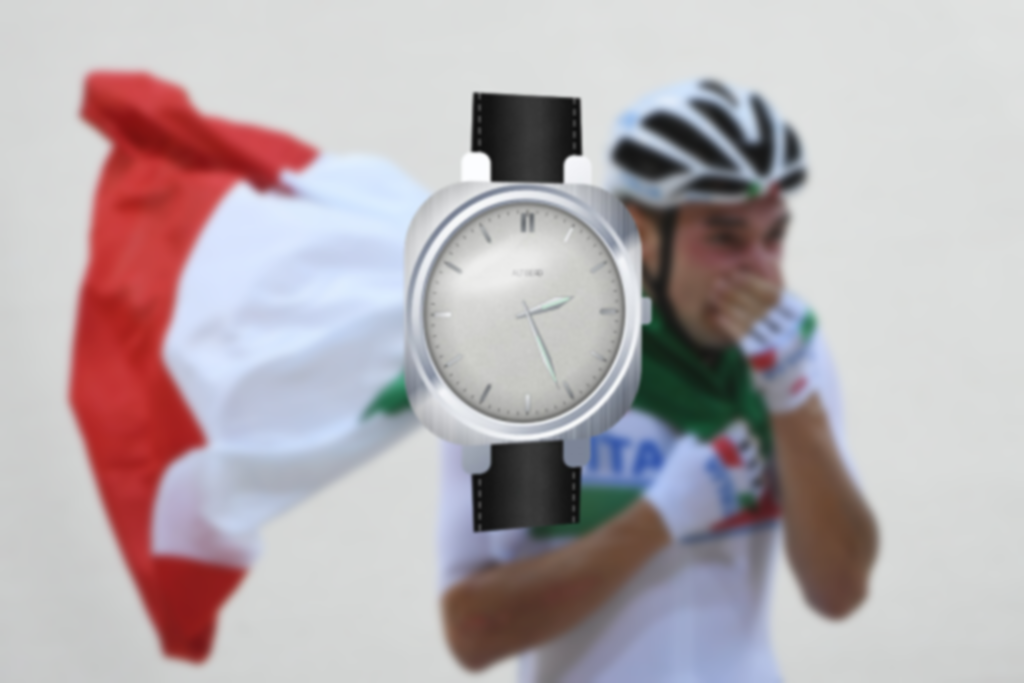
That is 2:26
